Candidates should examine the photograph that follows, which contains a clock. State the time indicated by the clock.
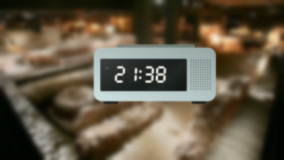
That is 21:38
